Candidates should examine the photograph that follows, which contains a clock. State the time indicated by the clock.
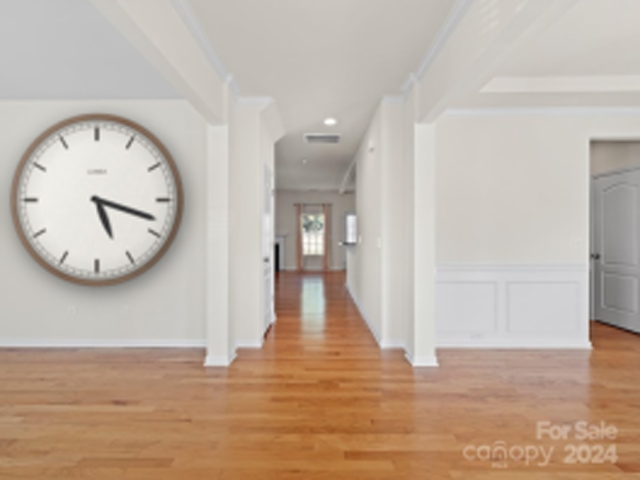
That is 5:18
